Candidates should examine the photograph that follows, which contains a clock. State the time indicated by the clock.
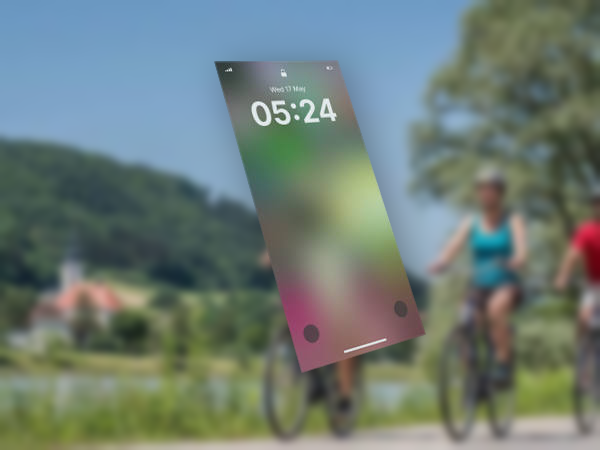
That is 5:24
